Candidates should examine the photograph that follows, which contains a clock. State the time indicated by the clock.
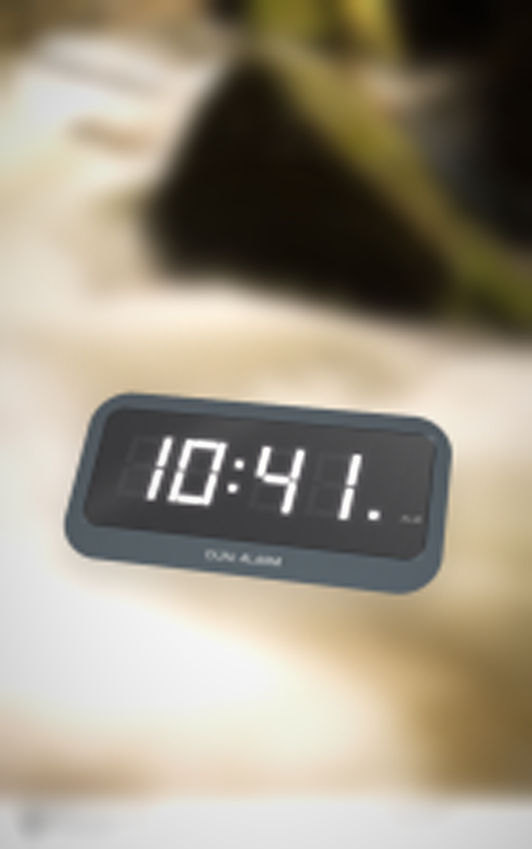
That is 10:41
